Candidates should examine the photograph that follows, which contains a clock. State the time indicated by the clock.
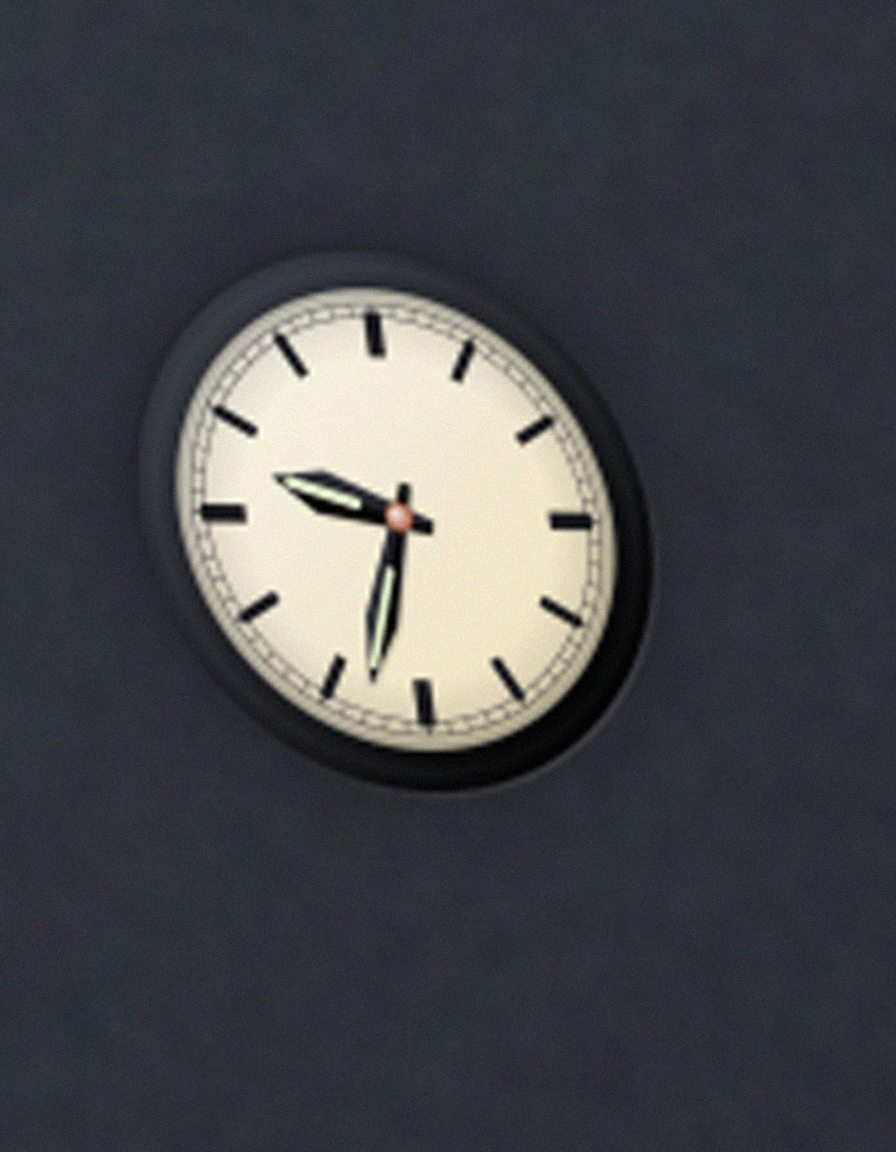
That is 9:33
